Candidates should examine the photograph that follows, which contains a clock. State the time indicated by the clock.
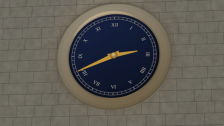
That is 2:41
